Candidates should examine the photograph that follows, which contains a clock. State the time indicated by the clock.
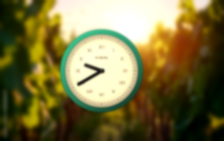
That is 9:40
